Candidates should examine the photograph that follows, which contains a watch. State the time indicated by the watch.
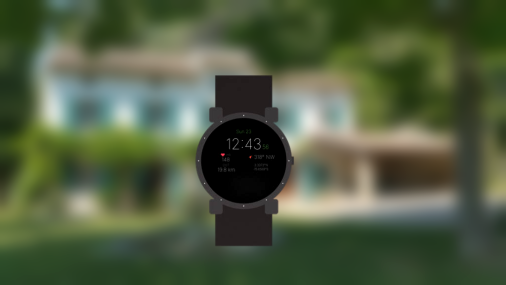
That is 12:43
